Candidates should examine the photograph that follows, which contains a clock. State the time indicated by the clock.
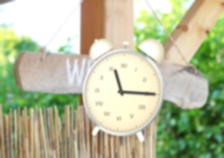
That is 11:15
